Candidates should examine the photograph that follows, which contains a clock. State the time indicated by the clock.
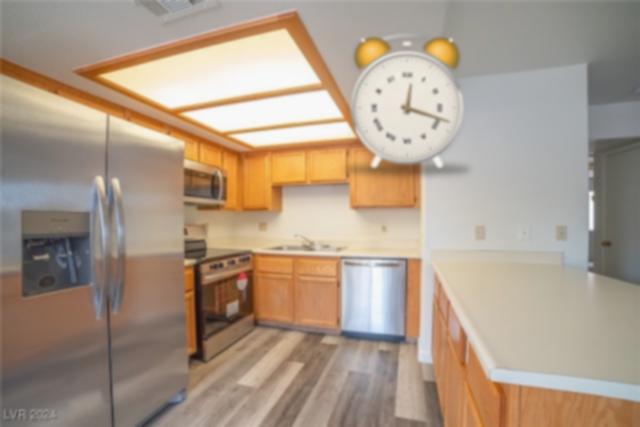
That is 12:18
